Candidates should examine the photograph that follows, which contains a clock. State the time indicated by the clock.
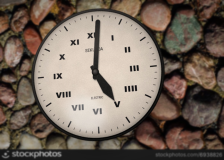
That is 5:01
